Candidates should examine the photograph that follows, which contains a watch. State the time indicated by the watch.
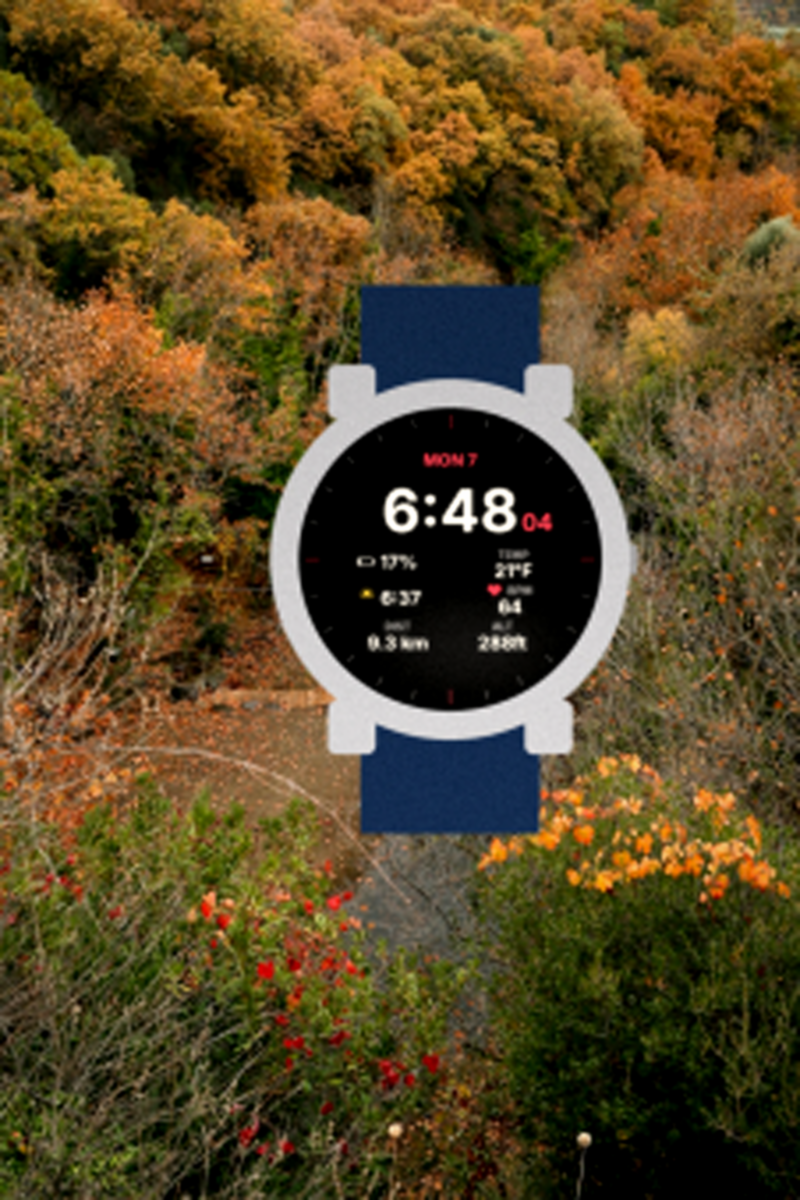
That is 6:48
